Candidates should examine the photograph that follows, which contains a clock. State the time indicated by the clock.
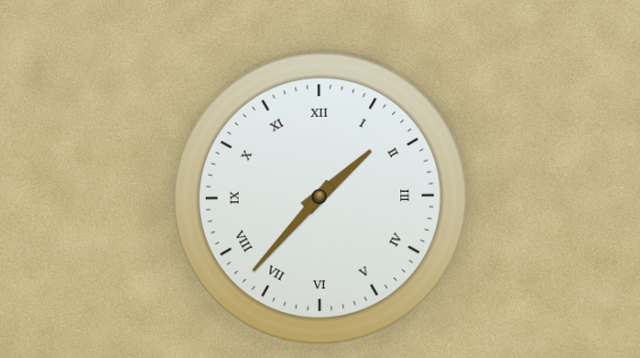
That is 1:37
